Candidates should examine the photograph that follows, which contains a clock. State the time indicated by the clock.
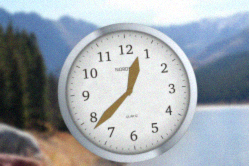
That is 12:38
